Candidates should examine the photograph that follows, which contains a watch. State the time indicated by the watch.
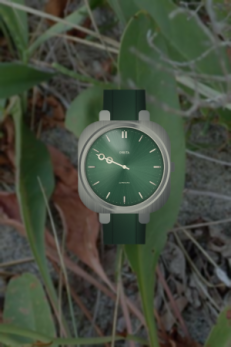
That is 9:49
